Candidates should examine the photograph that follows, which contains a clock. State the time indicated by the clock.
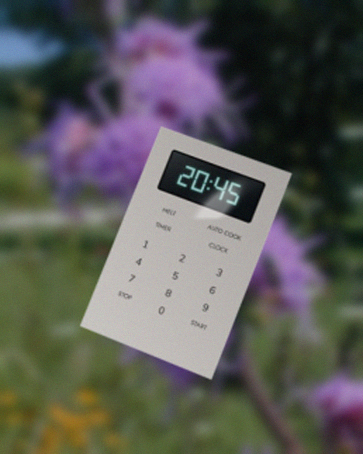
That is 20:45
